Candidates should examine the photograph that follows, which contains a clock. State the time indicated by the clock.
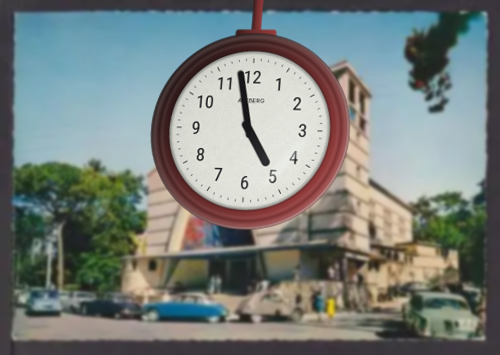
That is 4:58
